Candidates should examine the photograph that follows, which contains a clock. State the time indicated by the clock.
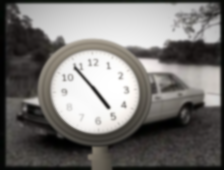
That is 4:54
